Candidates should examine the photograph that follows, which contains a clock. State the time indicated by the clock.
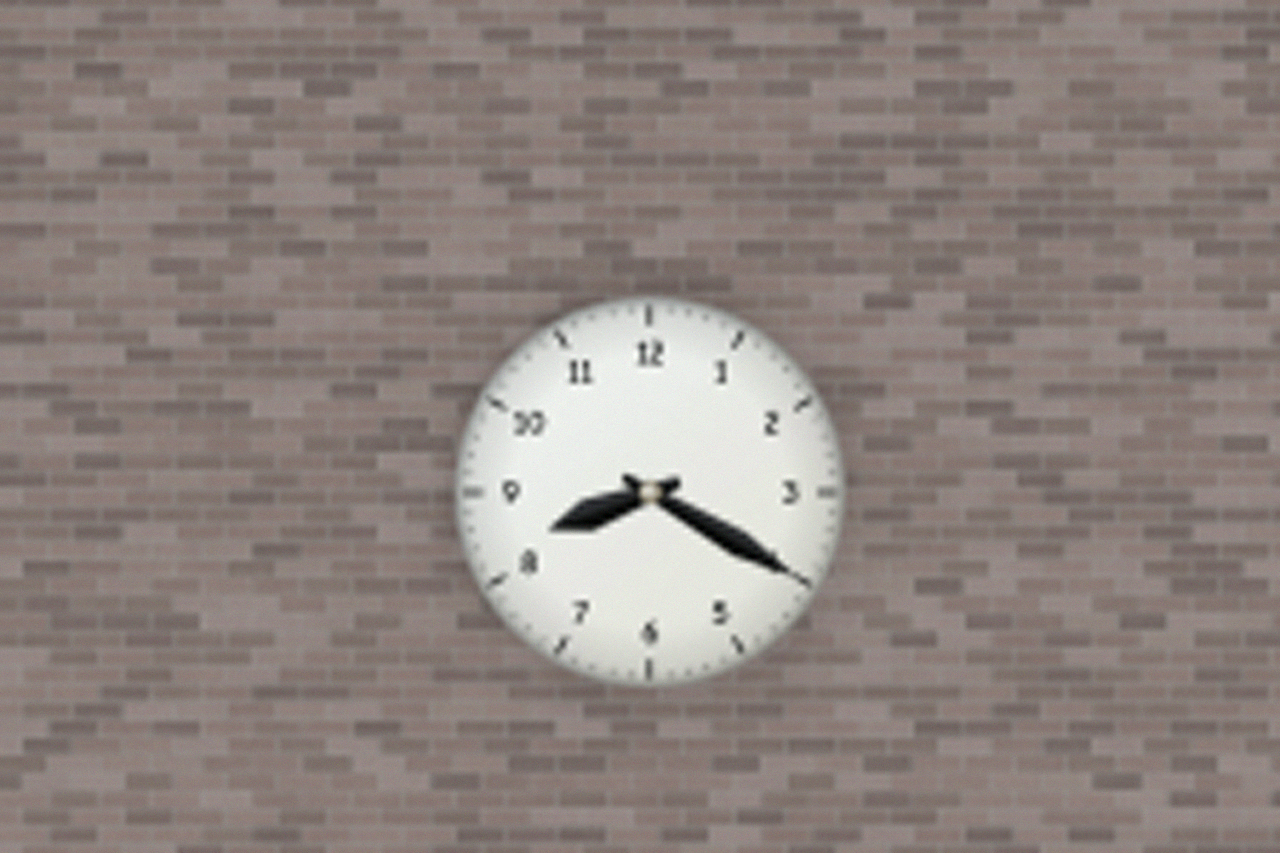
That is 8:20
